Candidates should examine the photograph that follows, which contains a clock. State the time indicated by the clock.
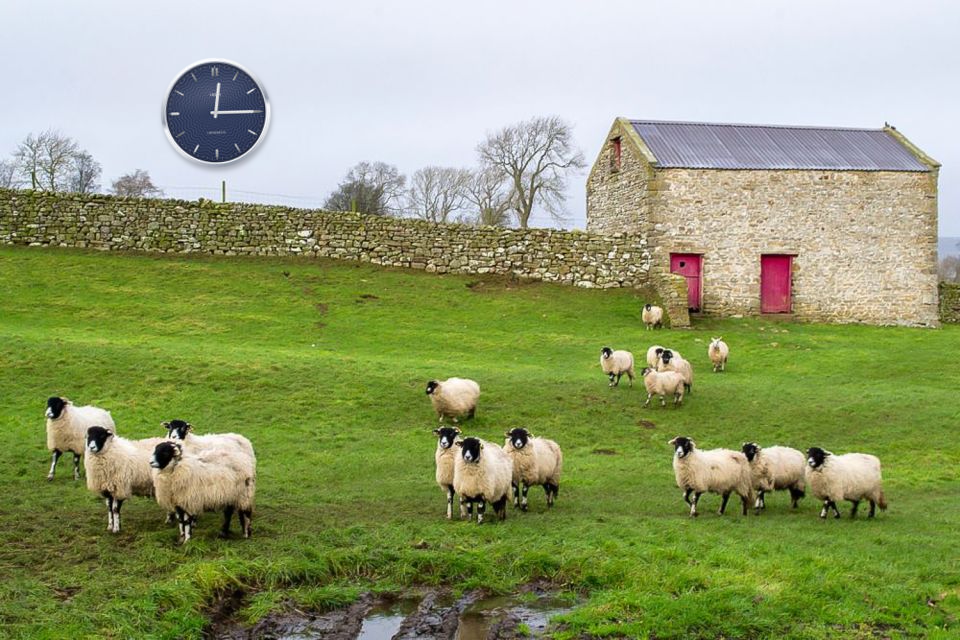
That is 12:15
